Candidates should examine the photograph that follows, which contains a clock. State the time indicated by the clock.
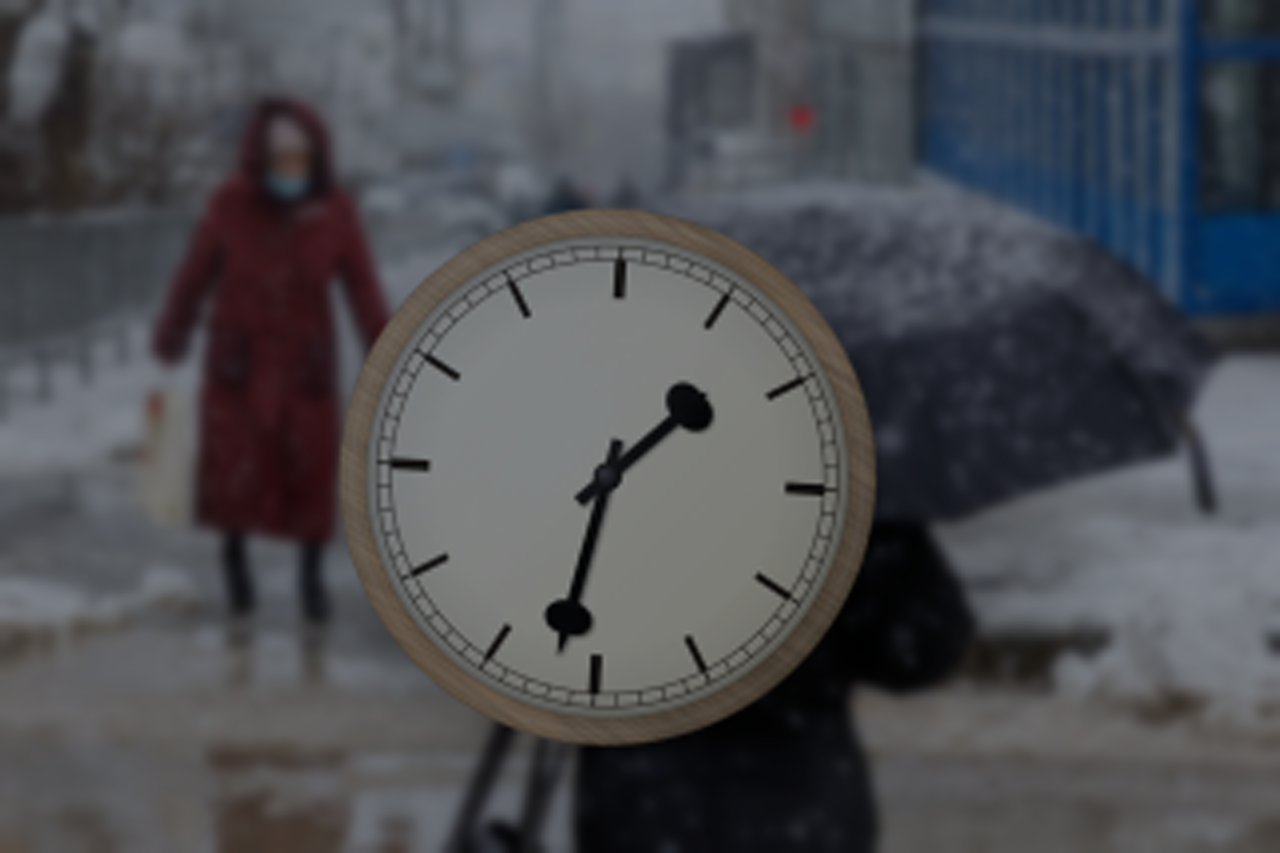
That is 1:32
